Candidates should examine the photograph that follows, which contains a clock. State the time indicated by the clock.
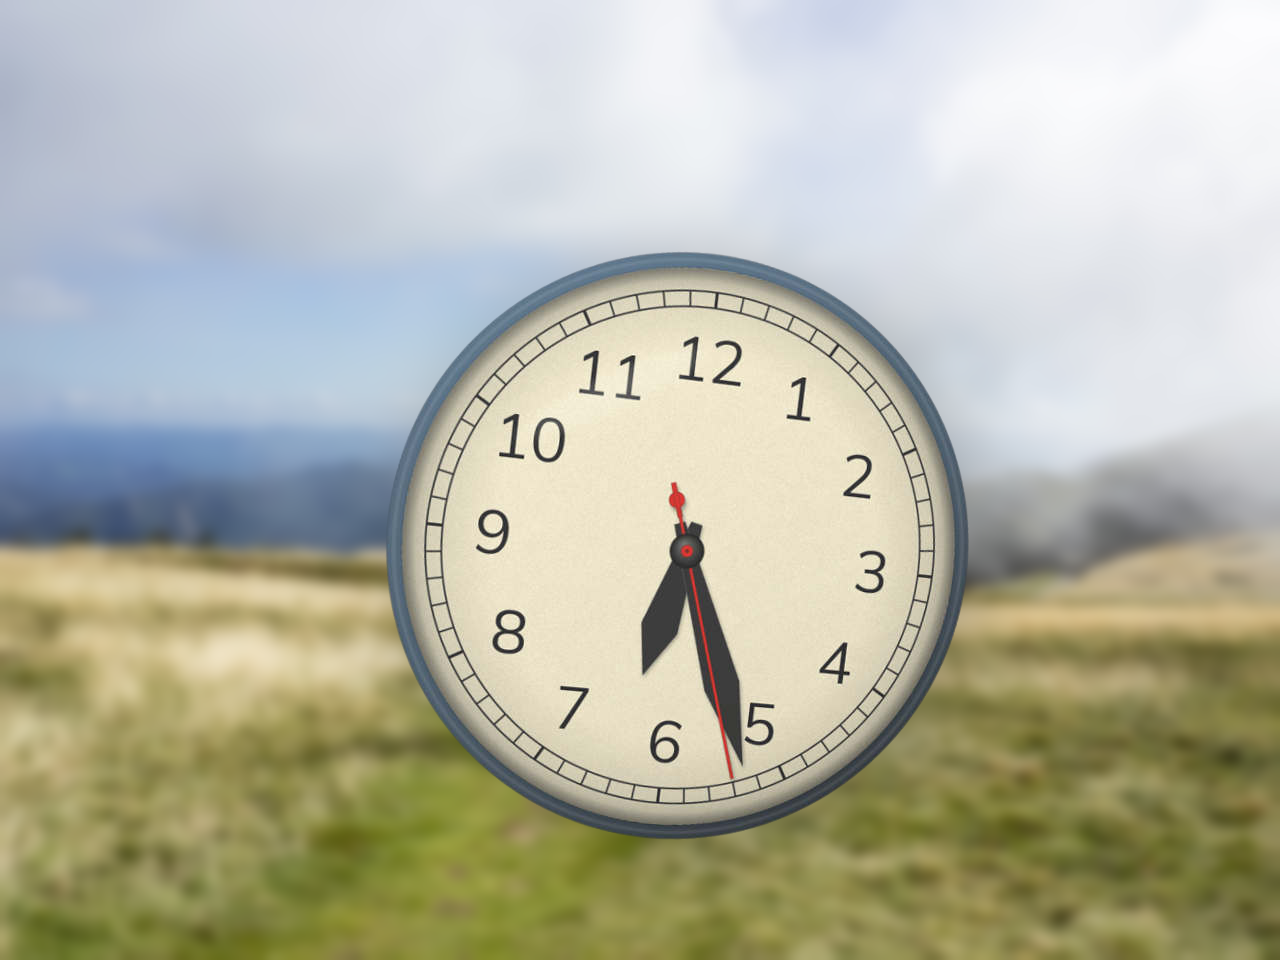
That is 6:26:27
